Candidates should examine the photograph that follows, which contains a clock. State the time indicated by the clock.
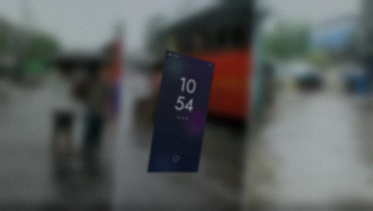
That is 10:54
